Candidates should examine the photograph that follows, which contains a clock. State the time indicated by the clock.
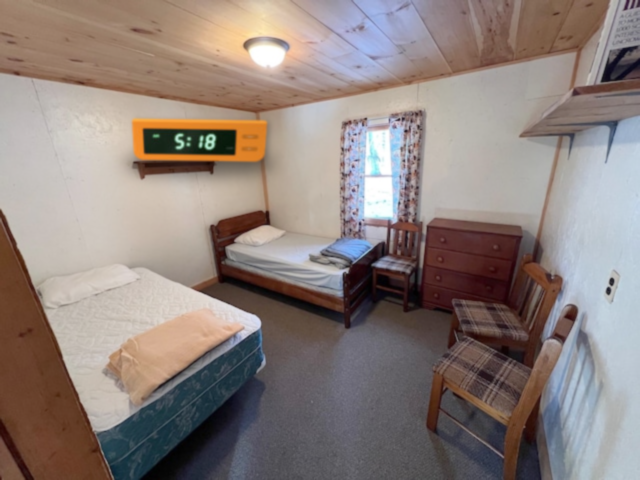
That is 5:18
